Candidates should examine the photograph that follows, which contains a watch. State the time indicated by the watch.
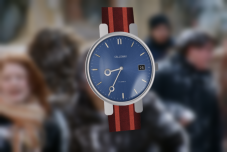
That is 8:35
